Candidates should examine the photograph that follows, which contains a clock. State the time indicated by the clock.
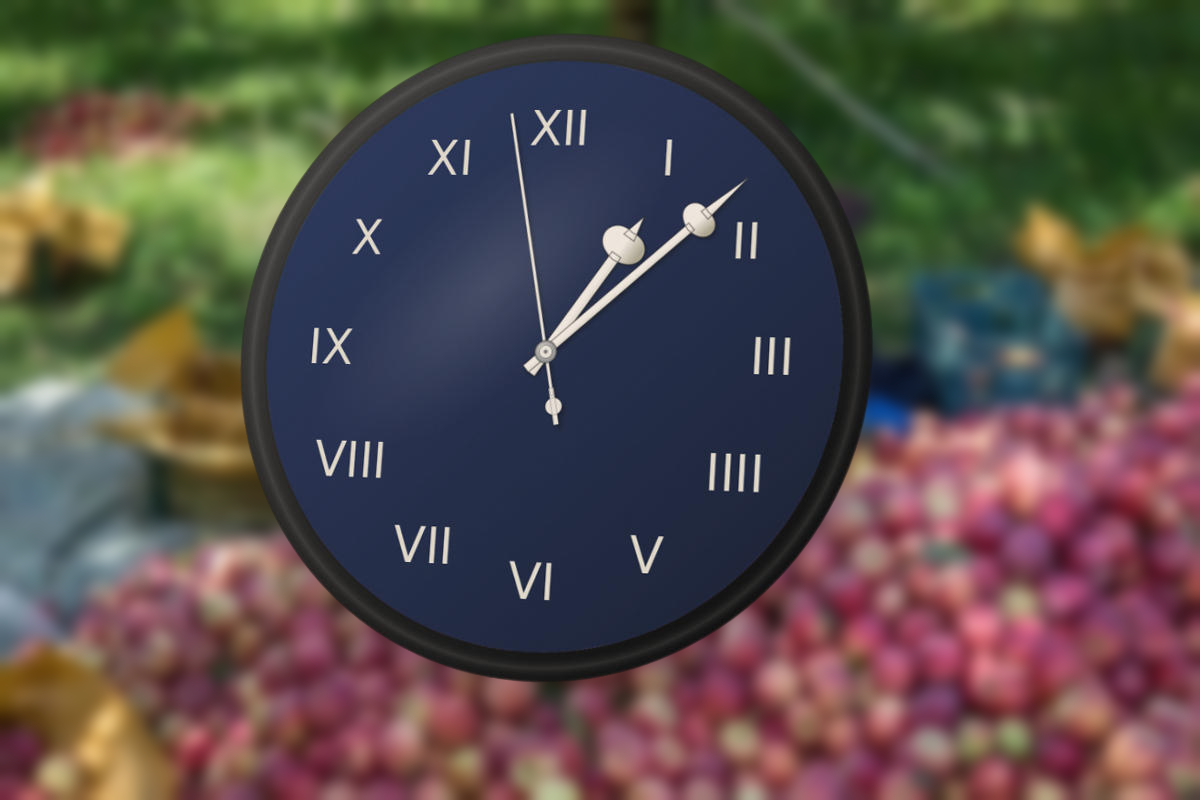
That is 1:07:58
